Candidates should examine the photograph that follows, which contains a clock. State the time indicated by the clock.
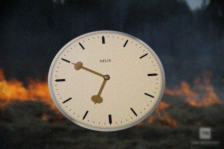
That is 6:50
